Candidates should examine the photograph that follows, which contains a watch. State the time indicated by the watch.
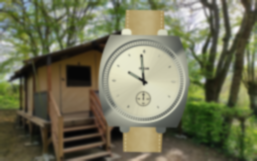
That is 9:59
